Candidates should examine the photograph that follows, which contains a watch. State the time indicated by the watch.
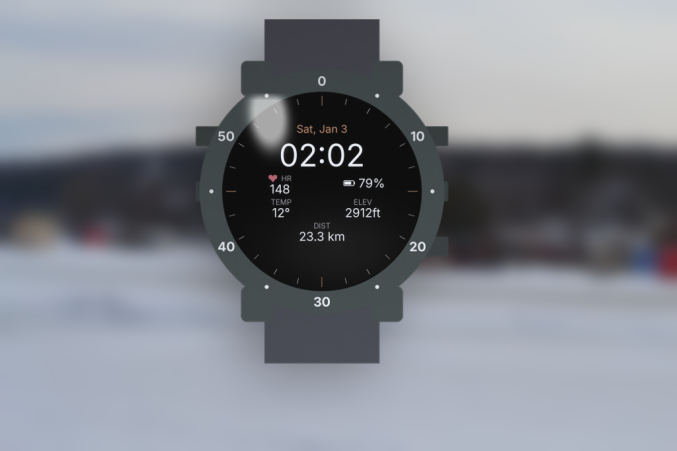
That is 2:02
